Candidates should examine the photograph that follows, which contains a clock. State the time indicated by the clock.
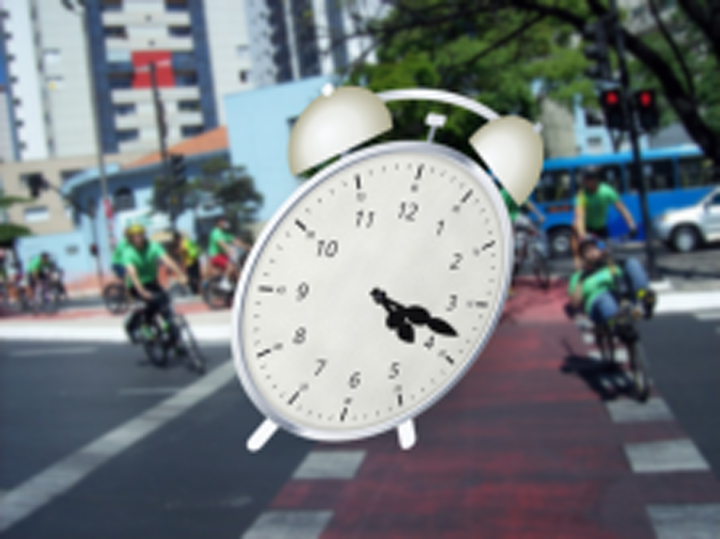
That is 4:18
